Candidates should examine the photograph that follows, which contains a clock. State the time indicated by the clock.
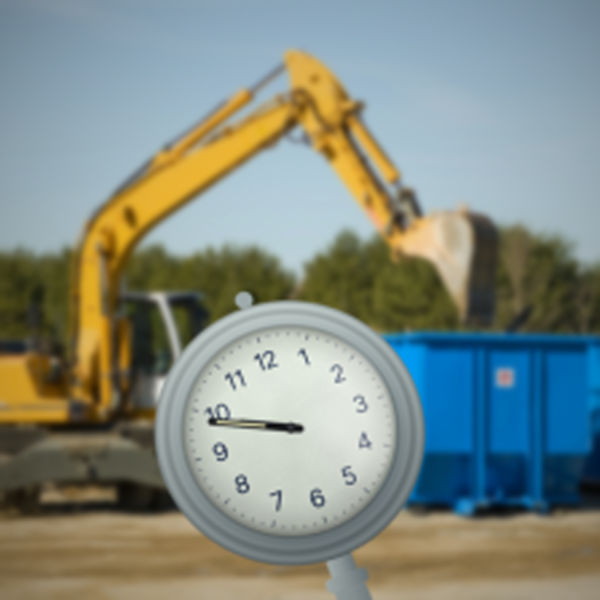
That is 9:49
